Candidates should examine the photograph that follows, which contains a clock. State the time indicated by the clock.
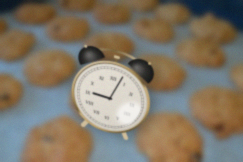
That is 9:03
